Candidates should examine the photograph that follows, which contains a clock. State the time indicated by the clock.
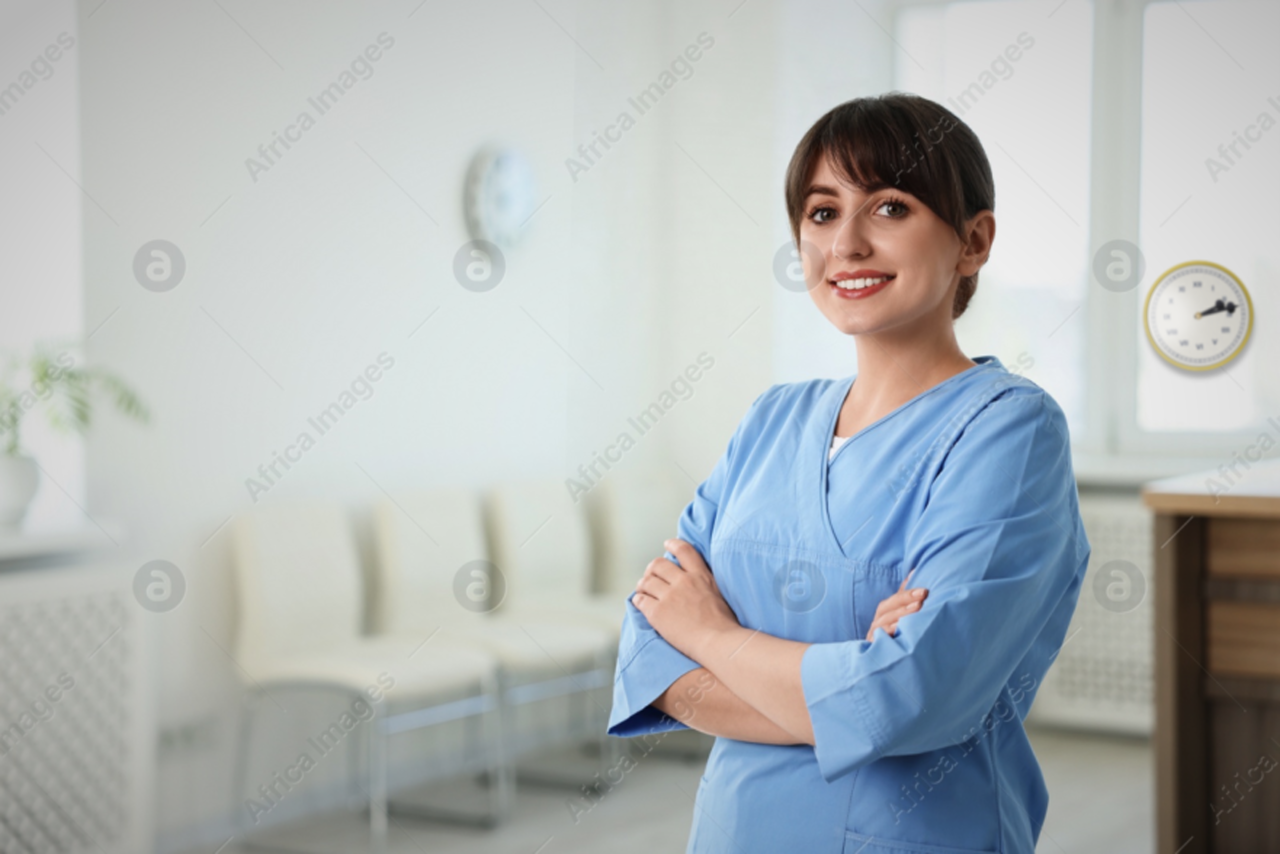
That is 2:13
